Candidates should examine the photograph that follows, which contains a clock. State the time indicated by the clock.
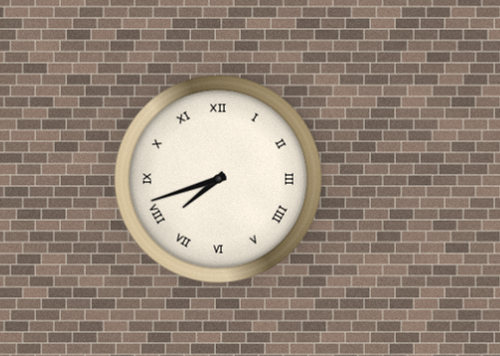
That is 7:42
